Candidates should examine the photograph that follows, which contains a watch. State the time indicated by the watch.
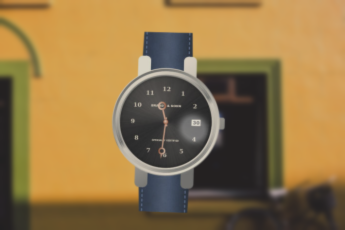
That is 11:31
